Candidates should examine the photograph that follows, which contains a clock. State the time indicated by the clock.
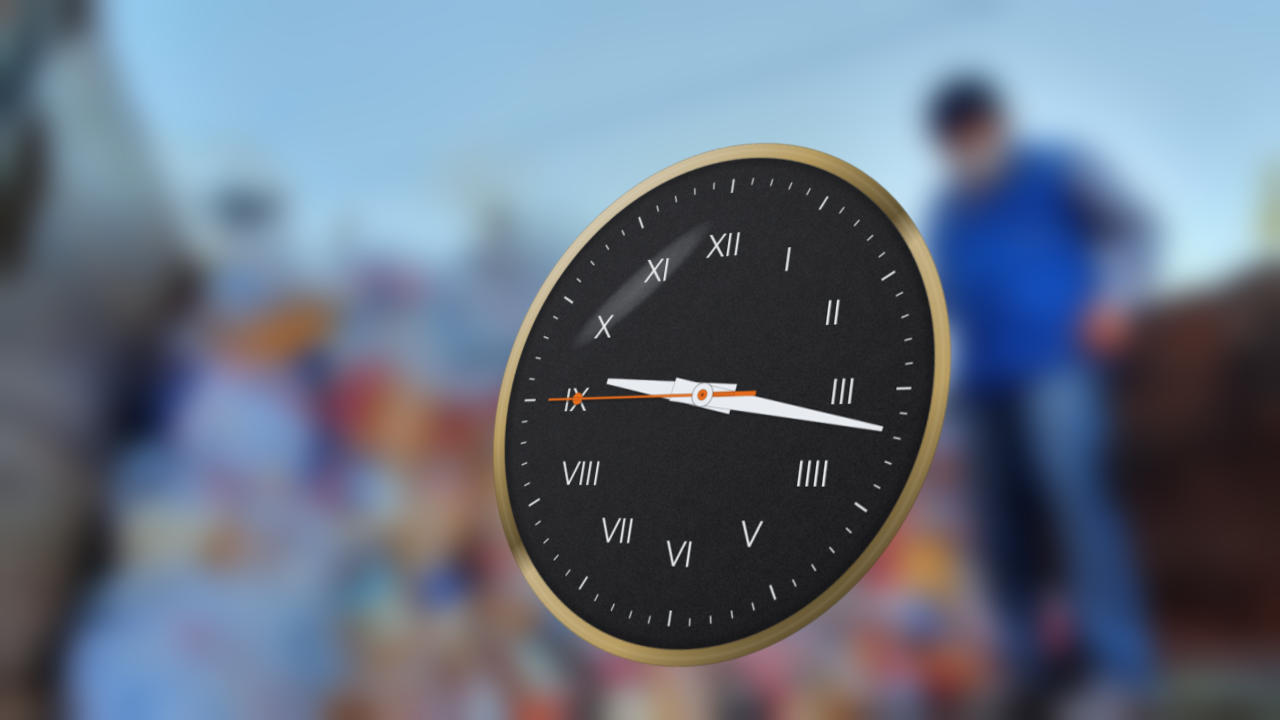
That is 9:16:45
